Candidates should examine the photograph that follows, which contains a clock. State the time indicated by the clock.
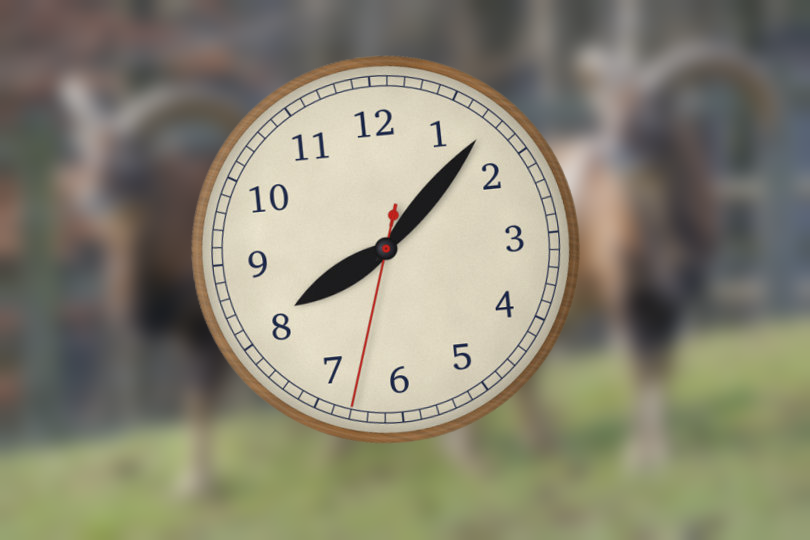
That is 8:07:33
